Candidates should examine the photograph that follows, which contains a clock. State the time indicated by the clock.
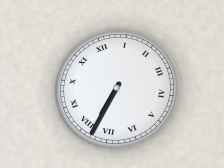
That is 7:38
